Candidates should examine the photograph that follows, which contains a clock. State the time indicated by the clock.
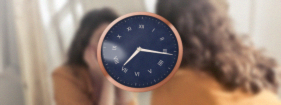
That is 7:16
